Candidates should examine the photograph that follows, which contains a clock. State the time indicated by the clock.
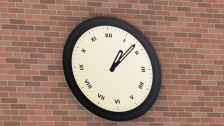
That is 1:08
